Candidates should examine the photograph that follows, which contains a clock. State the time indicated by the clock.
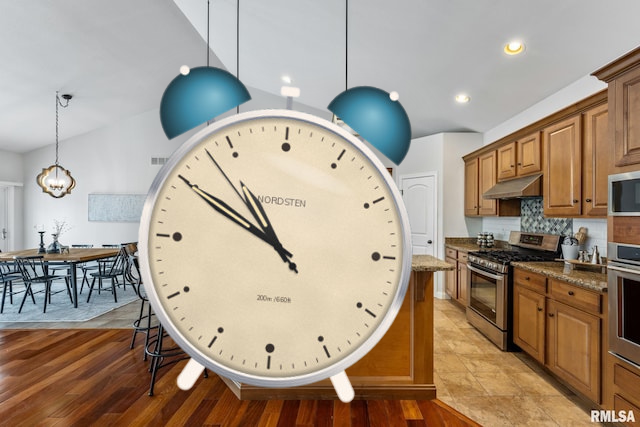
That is 10:49:53
